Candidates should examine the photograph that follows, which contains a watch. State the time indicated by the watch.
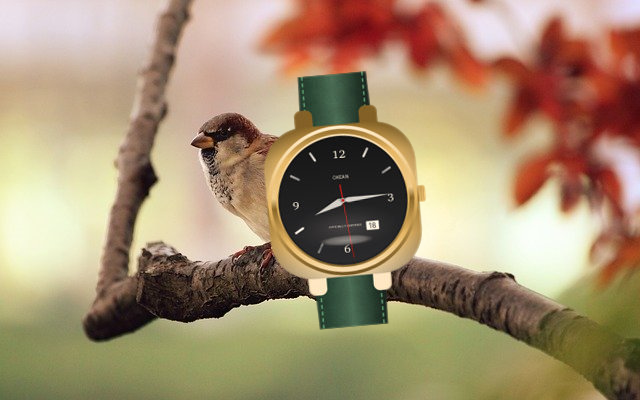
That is 8:14:29
